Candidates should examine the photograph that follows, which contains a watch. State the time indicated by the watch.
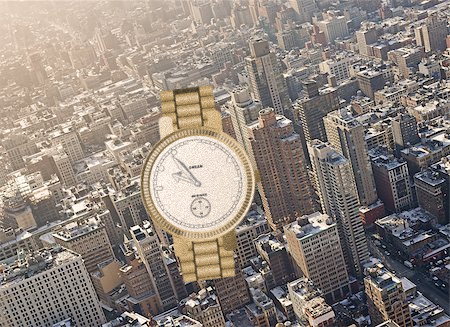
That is 9:54
